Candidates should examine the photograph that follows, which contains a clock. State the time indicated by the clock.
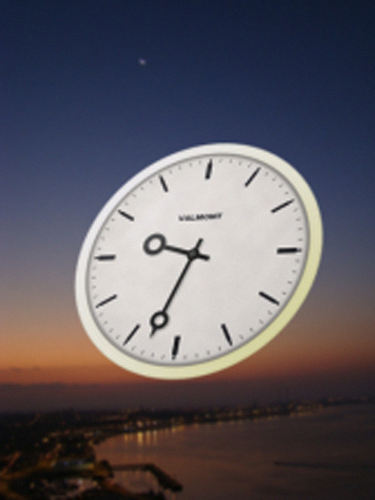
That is 9:33
